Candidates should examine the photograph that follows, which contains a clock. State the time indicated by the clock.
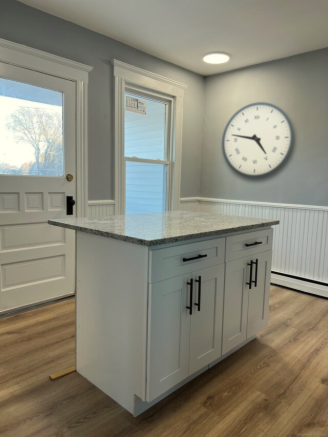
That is 4:47
